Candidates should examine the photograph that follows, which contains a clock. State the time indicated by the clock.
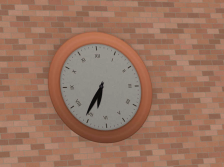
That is 6:36
